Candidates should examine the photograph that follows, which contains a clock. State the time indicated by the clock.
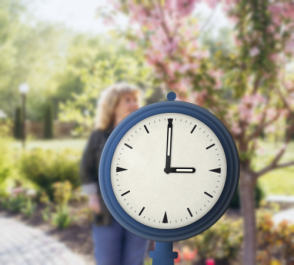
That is 3:00
